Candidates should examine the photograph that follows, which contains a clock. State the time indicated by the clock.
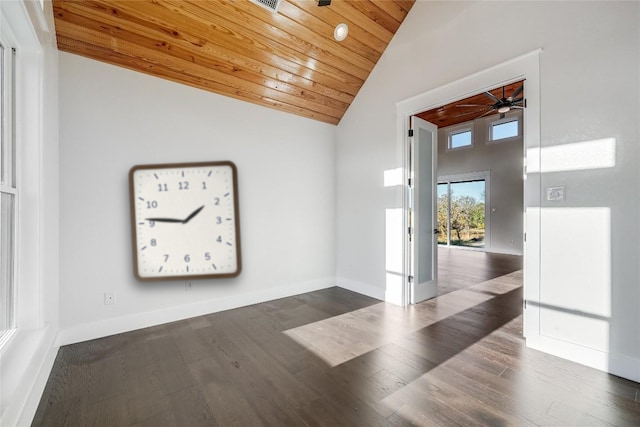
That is 1:46
